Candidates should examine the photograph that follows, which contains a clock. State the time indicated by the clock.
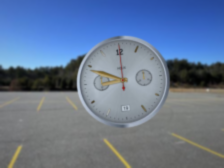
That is 8:49
